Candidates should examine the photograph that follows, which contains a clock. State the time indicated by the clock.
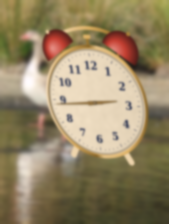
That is 2:44
